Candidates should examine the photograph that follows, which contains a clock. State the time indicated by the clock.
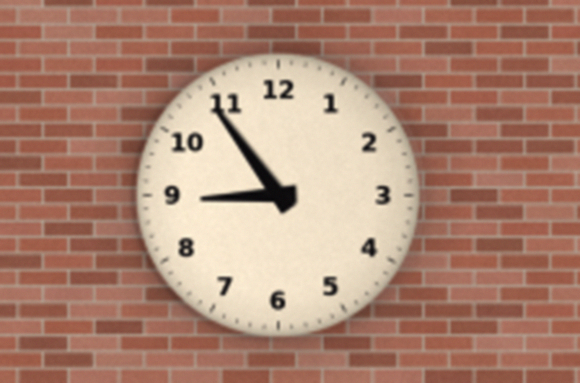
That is 8:54
